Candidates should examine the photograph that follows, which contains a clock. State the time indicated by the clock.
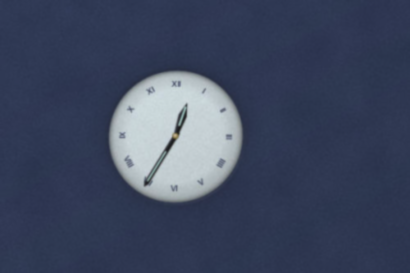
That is 12:35
